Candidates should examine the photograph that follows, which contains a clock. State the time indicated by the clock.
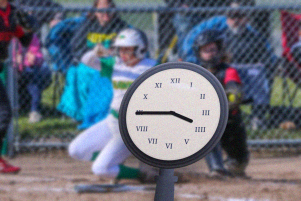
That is 3:45
